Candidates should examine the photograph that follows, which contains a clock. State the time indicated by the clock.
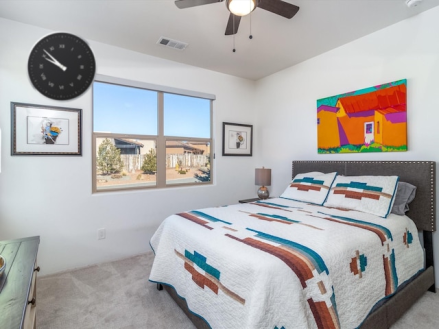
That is 9:52
